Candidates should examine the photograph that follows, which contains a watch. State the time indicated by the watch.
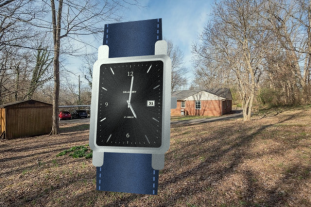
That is 5:01
